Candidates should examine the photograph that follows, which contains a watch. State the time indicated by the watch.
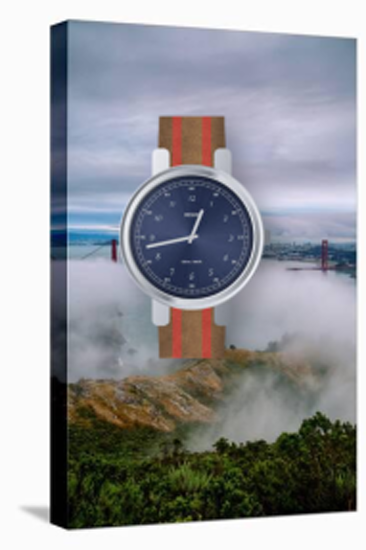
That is 12:43
